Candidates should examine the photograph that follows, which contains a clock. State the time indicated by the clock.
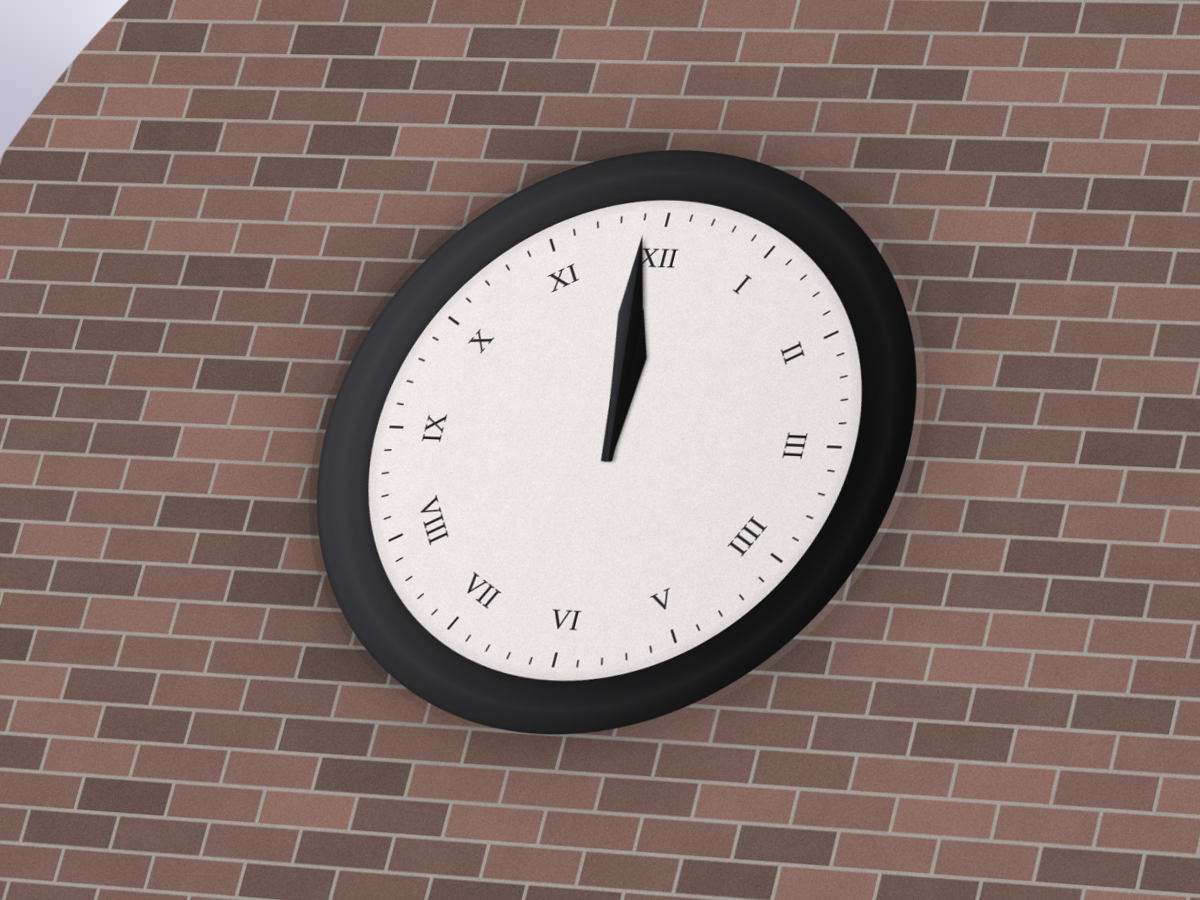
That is 11:59
